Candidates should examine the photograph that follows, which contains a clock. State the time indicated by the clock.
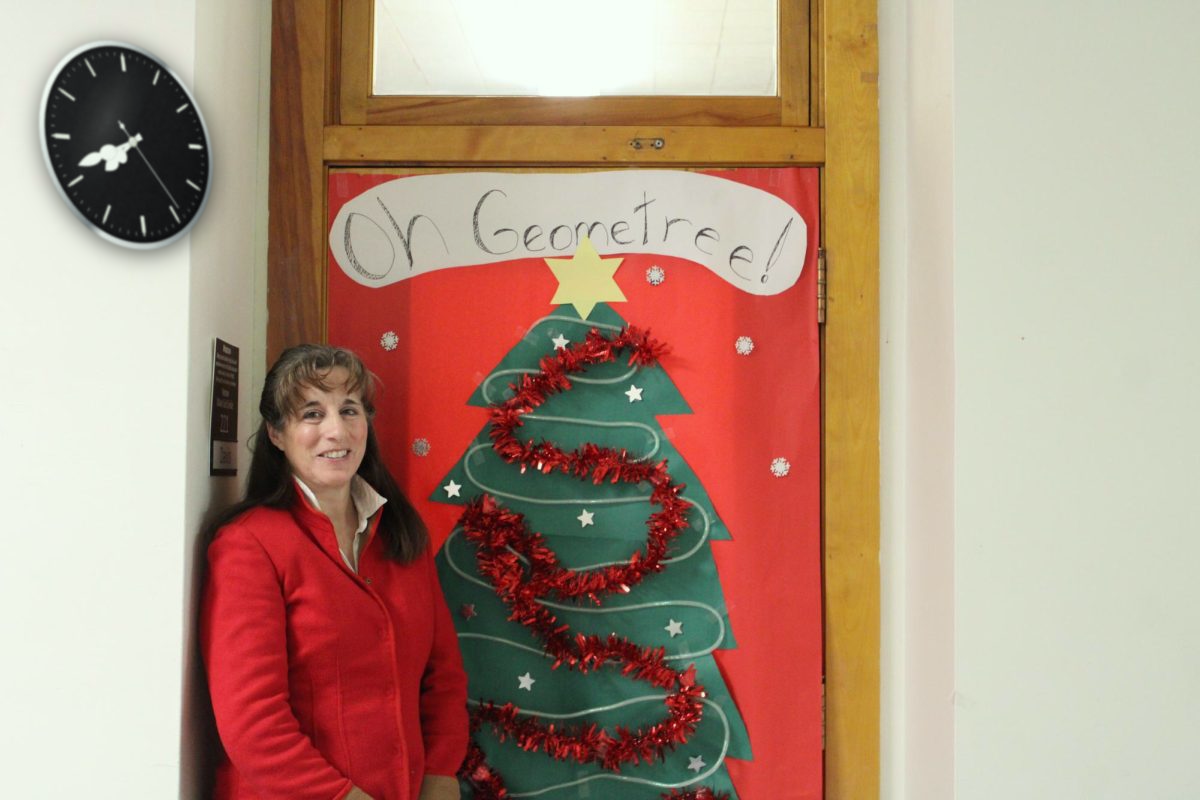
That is 7:41:24
